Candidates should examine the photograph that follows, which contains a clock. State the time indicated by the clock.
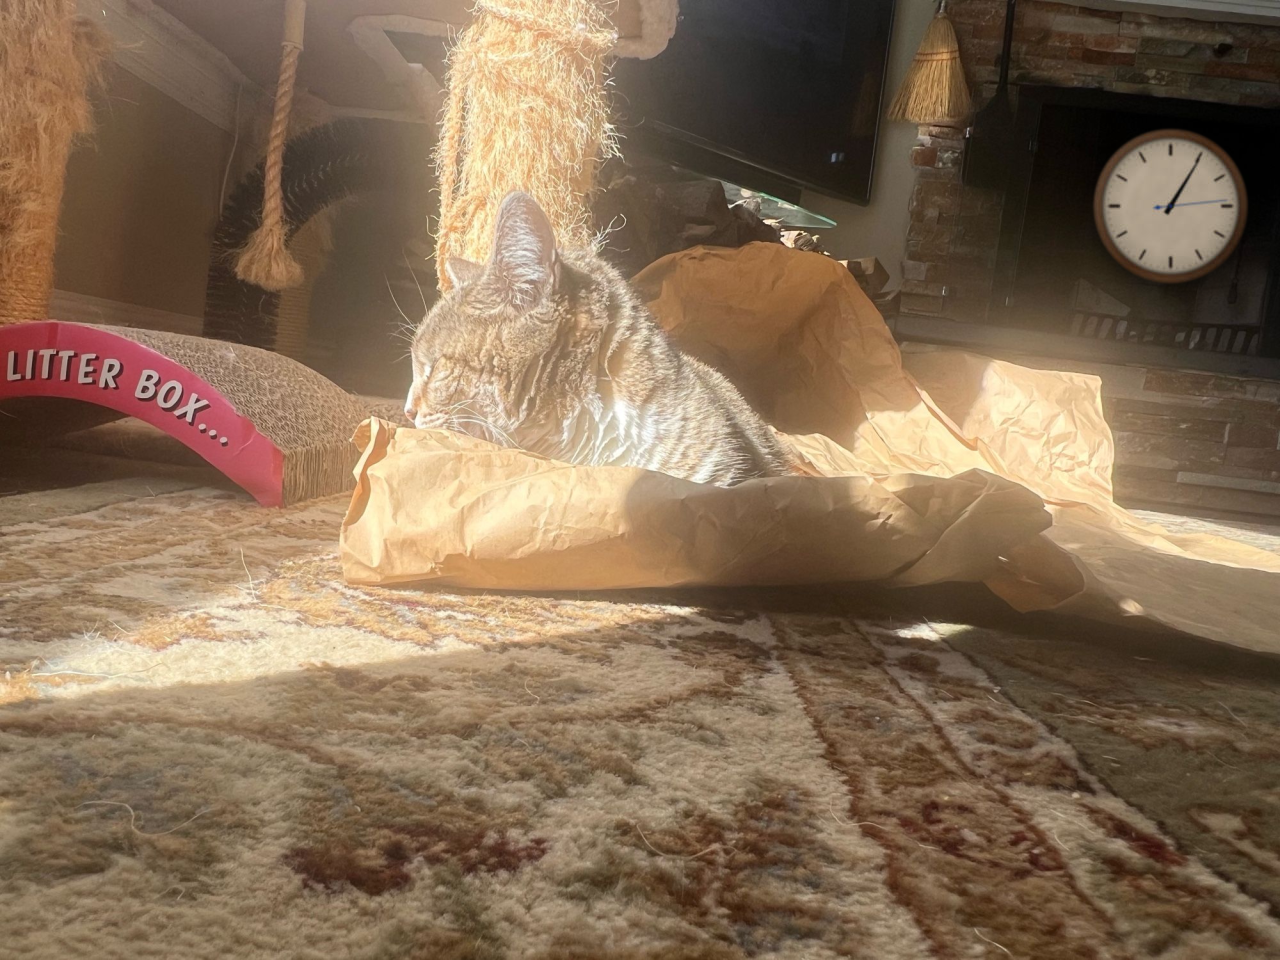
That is 1:05:14
